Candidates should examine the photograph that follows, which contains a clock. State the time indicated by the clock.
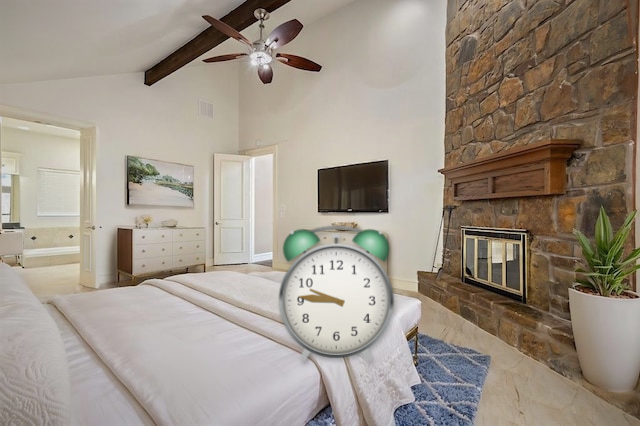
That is 9:46
